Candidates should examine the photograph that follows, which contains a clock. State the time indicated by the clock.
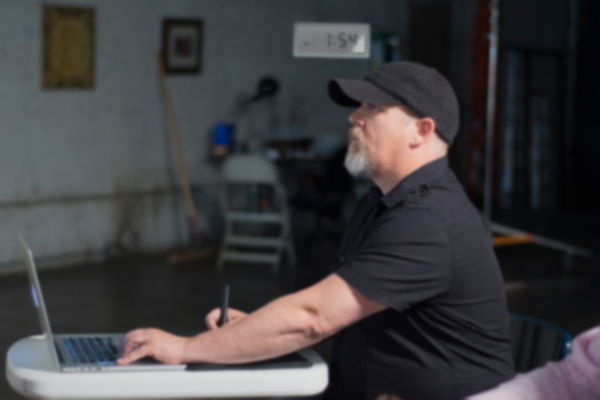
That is 1:54
